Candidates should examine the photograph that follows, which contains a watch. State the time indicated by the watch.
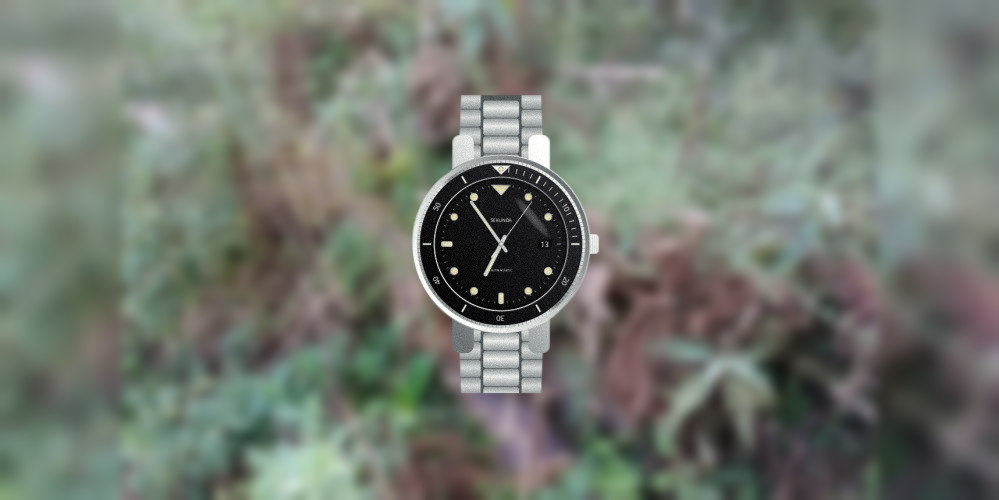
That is 6:54:06
